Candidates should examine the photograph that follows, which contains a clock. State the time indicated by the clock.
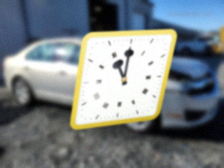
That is 11:00
